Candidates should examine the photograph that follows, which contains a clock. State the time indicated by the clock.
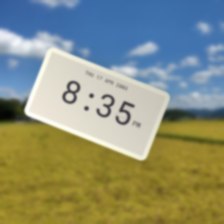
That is 8:35
